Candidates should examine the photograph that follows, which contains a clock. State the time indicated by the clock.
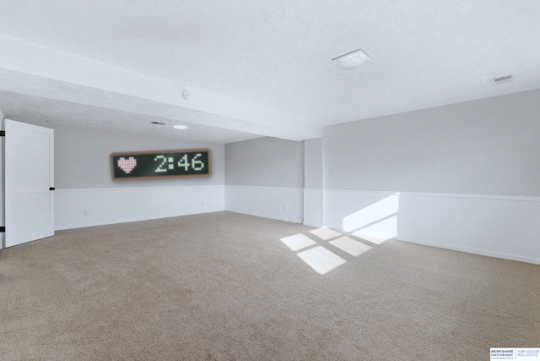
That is 2:46
